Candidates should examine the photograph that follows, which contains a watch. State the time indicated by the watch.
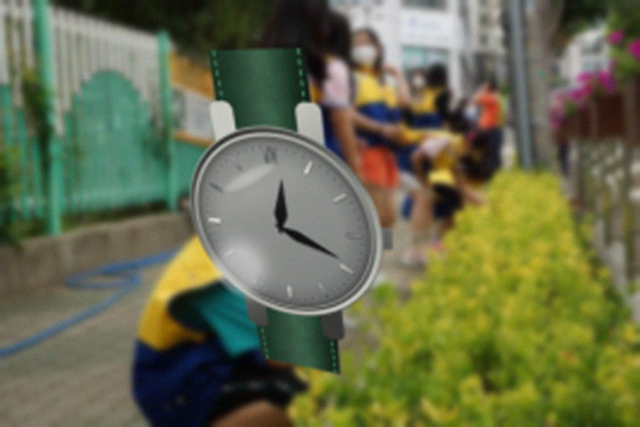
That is 12:19
